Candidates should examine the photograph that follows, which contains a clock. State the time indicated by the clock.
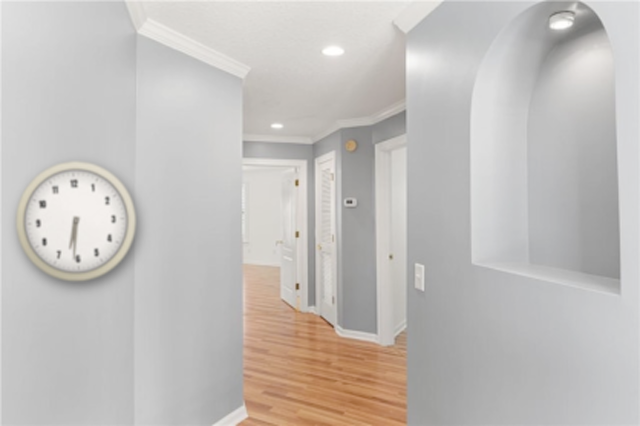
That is 6:31
